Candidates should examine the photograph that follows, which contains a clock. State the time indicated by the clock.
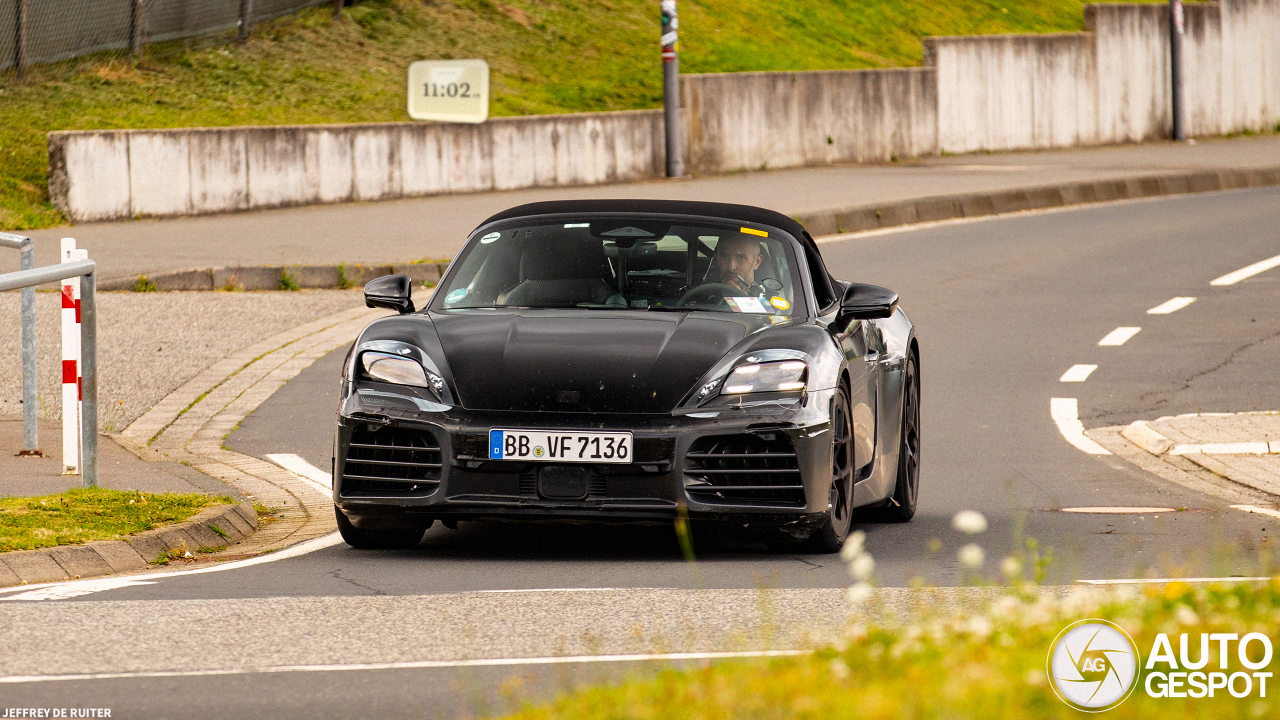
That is 11:02
